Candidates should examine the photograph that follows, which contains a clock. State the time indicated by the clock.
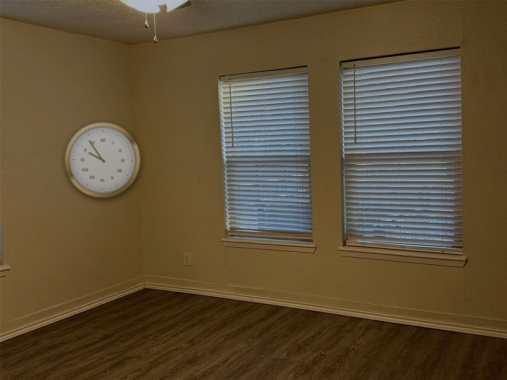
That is 9:54
